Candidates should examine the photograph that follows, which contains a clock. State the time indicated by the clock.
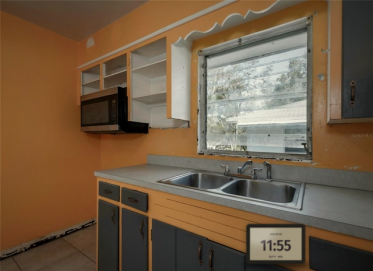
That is 11:55
